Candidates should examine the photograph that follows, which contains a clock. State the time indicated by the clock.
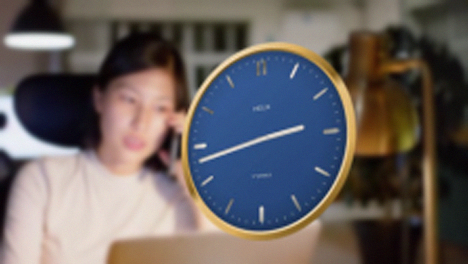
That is 2:43
